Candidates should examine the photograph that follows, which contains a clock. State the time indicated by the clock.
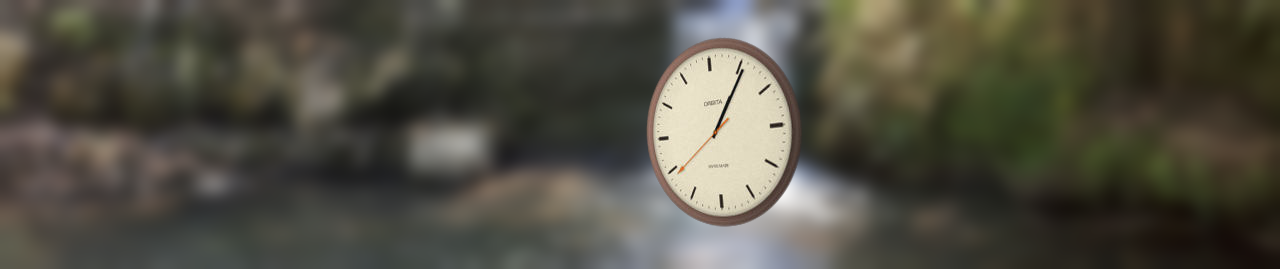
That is 1:05:39
